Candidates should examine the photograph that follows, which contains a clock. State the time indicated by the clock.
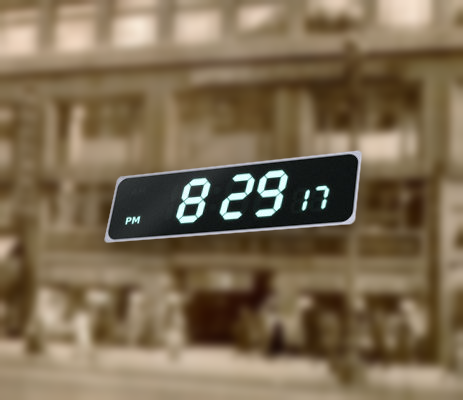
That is 8:29:17
